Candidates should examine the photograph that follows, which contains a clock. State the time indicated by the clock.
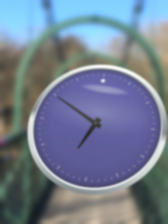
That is 6:50
